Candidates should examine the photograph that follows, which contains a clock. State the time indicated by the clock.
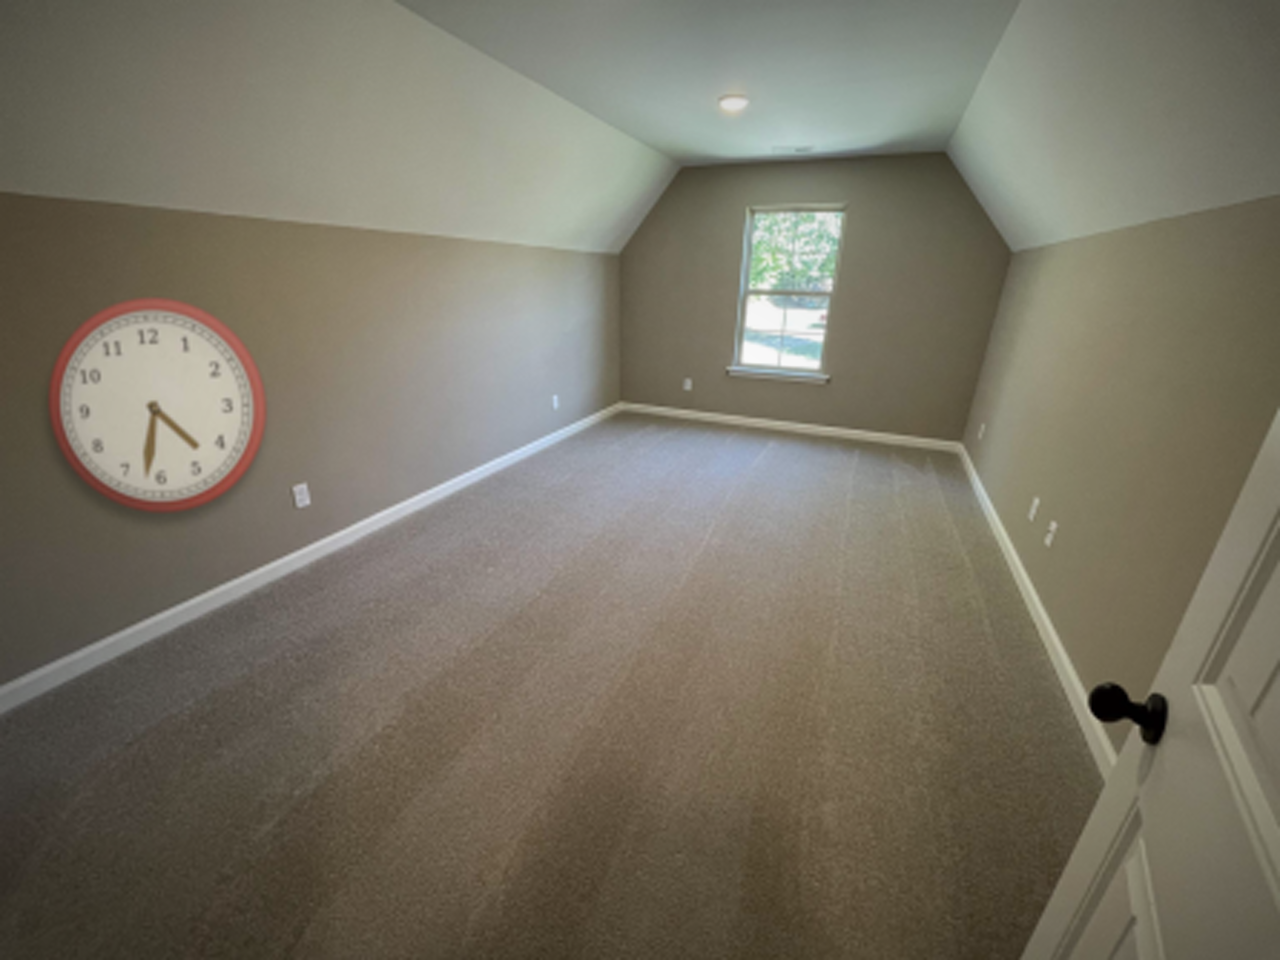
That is 4:32
